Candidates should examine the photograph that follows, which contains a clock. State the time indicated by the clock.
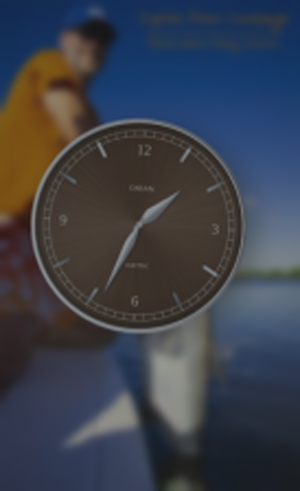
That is 1:34
